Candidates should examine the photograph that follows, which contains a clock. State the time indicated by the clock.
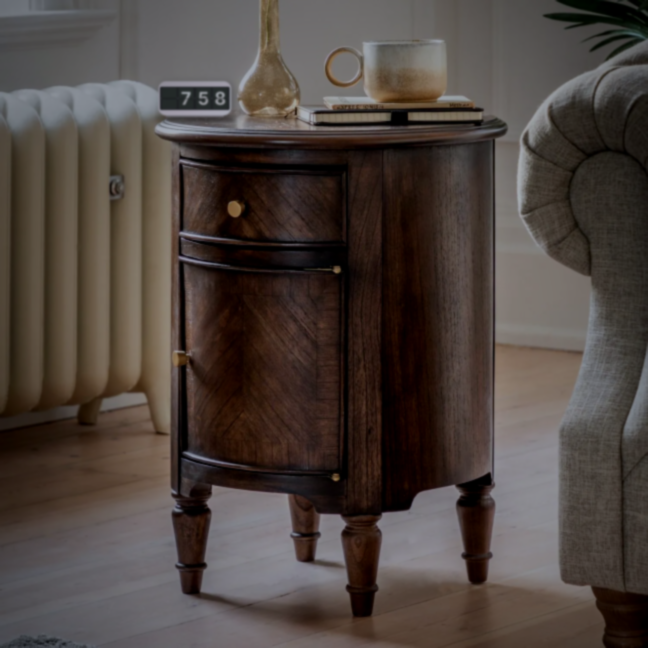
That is 7:58
